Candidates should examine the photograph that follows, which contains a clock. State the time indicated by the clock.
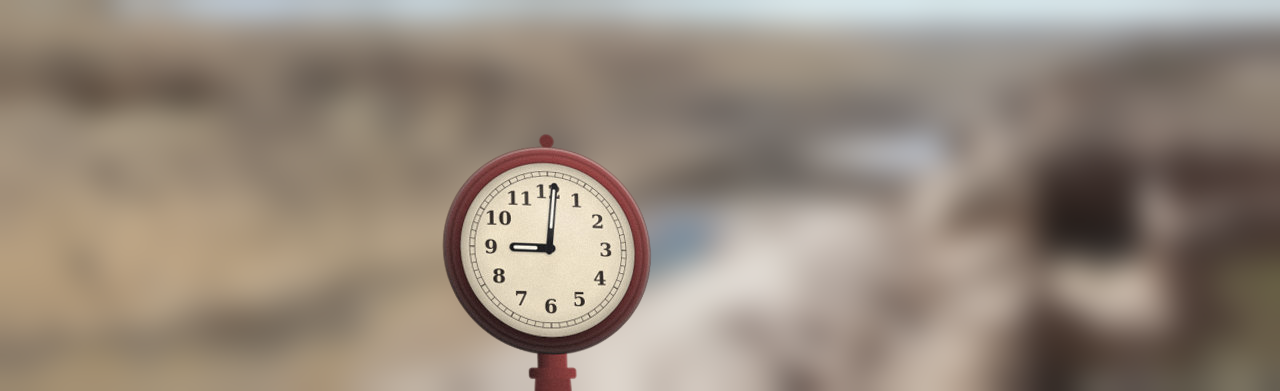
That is 9:01
